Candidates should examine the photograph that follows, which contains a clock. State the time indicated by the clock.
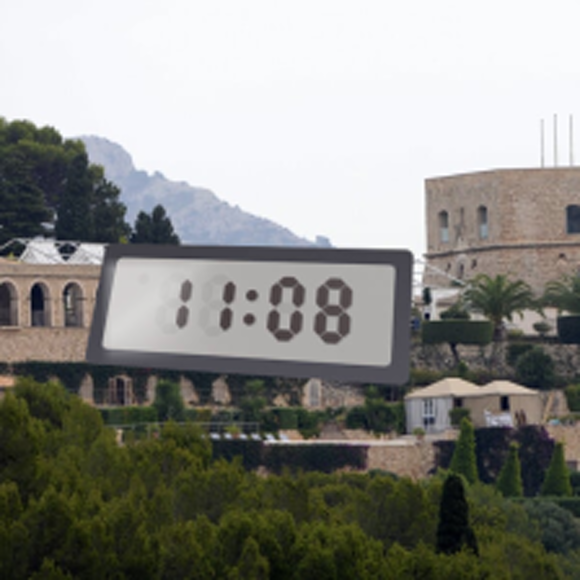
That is 11:08
